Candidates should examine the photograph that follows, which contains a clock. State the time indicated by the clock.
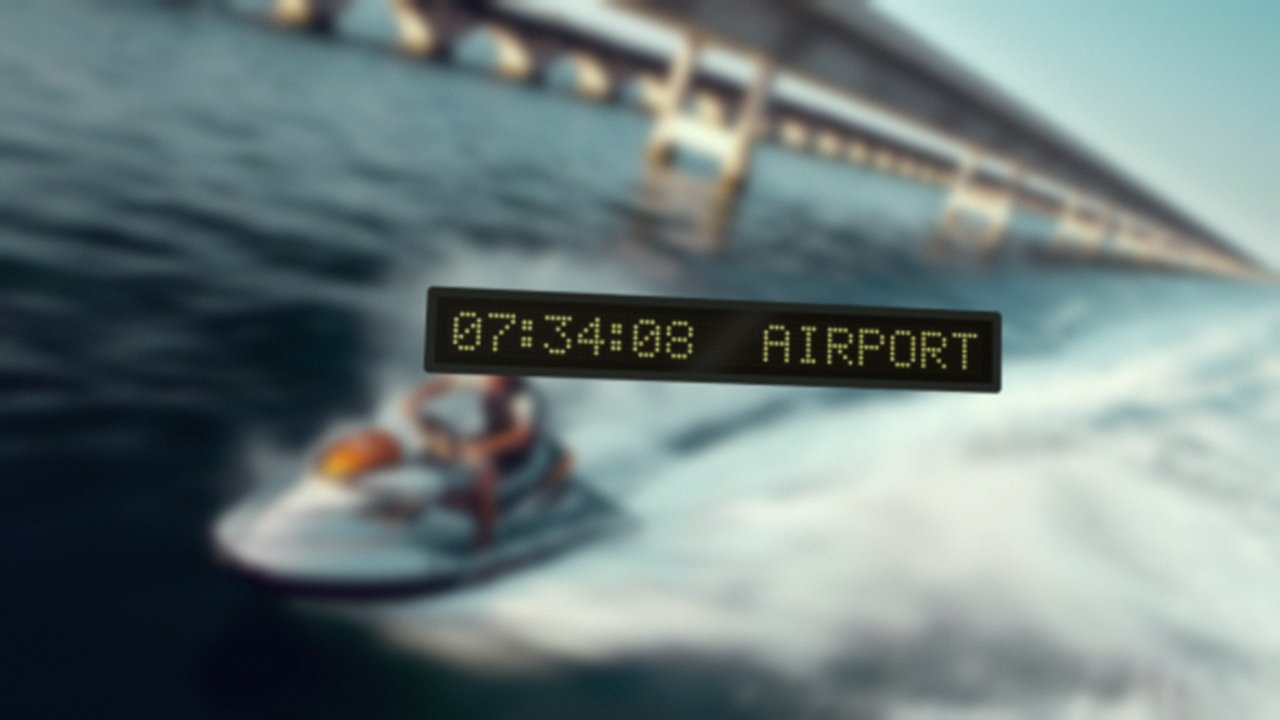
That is 7:34:08
